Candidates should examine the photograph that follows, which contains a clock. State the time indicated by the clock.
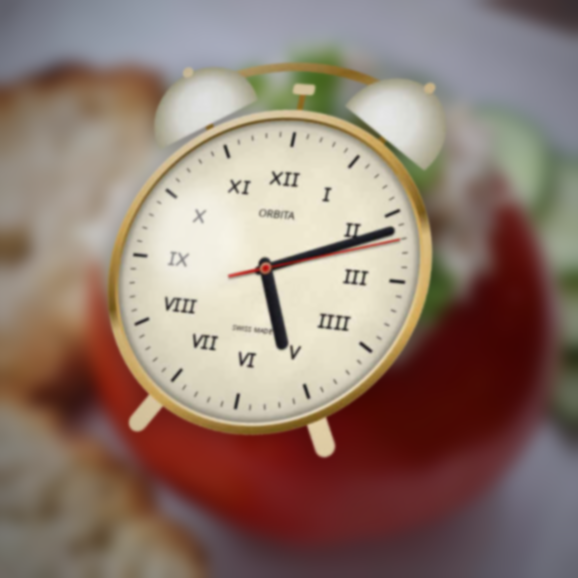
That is 5:11:12
